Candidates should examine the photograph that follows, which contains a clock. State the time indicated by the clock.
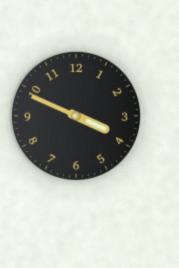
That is 3:49
